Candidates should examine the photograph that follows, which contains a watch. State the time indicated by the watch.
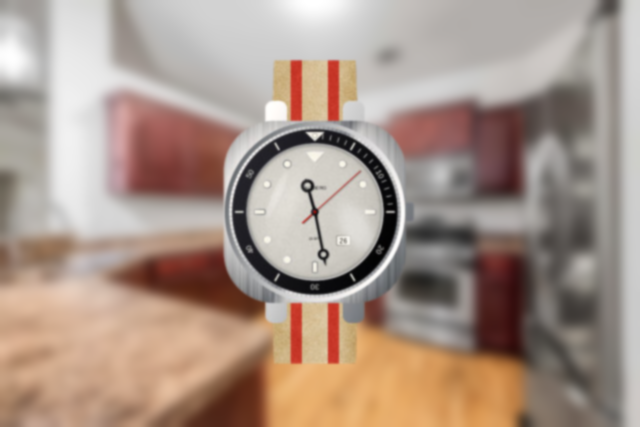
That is 11:28:08
